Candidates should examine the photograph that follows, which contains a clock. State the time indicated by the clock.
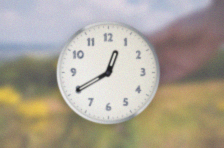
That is 12:40
